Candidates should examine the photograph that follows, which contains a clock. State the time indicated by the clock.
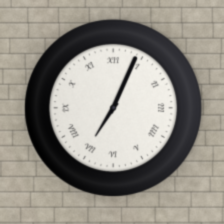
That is 7:04
